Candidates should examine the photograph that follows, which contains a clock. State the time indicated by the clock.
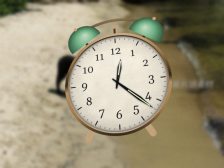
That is 12:22
